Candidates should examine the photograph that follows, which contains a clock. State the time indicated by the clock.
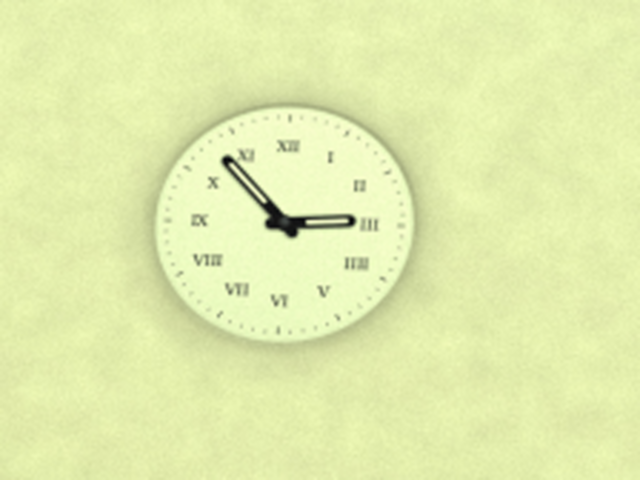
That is 2:53
